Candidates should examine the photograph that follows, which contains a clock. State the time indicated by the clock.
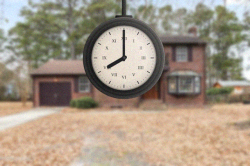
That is 8:00
